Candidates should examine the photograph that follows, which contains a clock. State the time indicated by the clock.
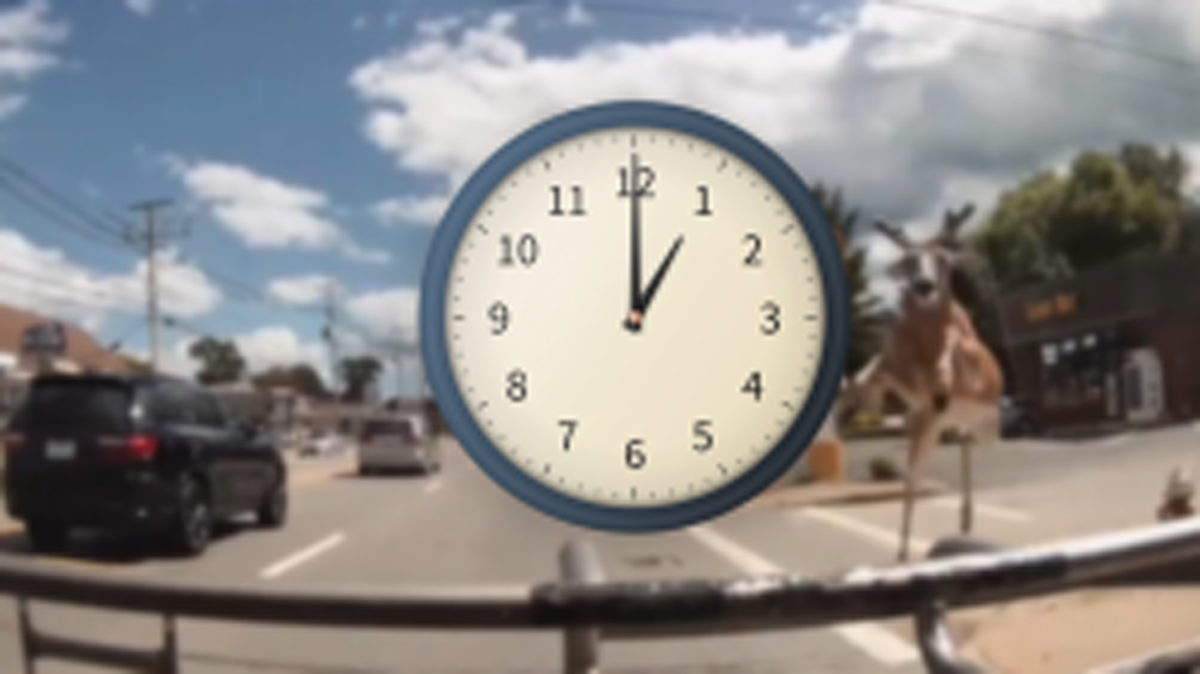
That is 1:00
